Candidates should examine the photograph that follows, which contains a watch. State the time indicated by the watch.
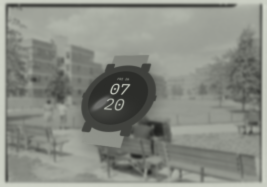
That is 7:20
